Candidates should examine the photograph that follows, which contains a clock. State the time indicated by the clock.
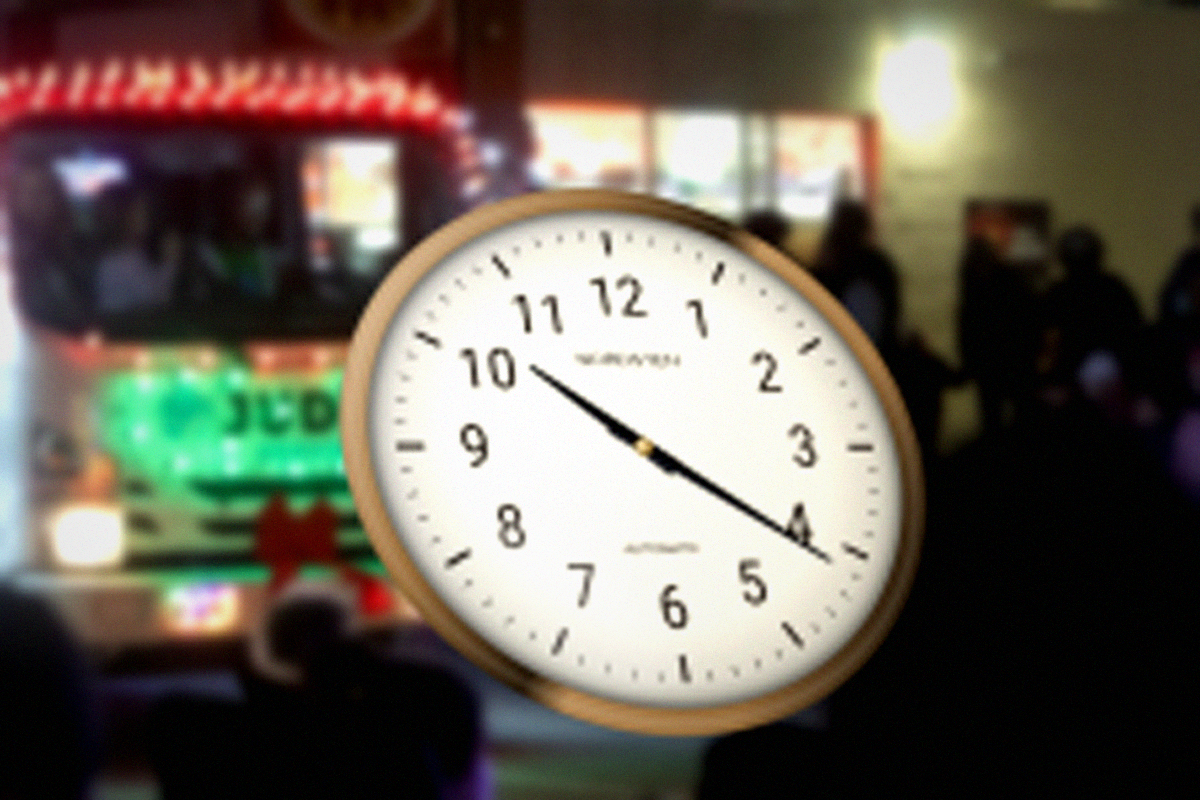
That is 10:21
